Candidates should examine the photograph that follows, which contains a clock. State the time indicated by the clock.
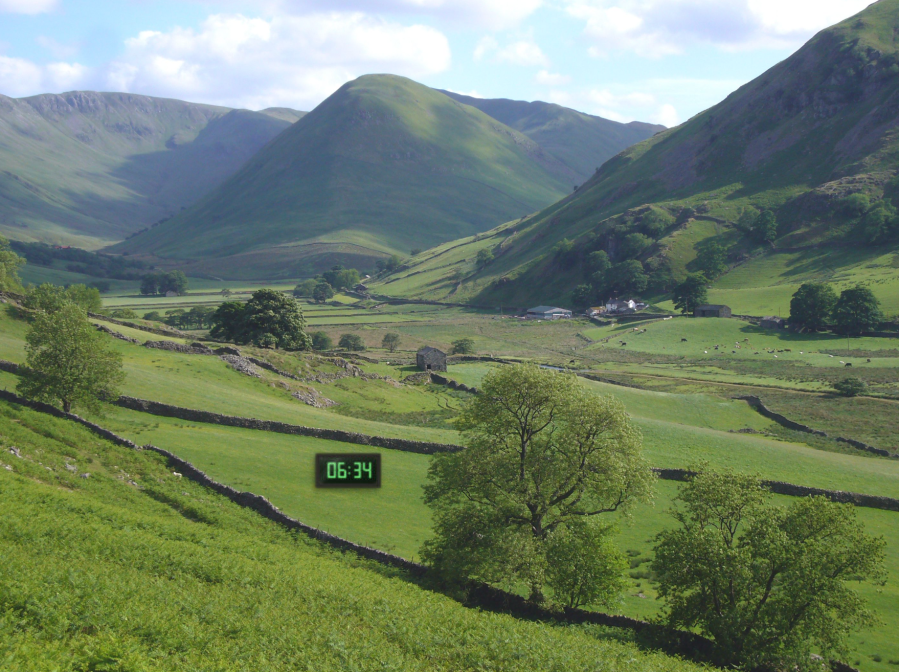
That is 6:34
